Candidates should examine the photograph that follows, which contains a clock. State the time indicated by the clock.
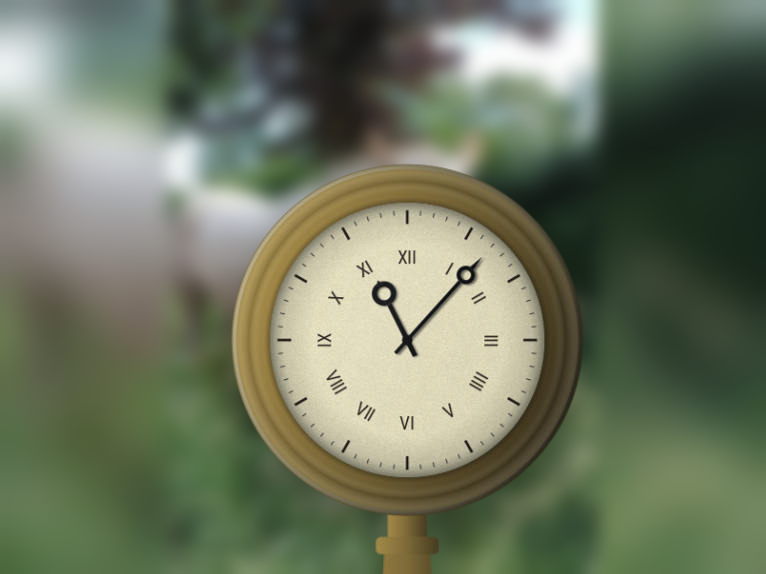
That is 11:07
